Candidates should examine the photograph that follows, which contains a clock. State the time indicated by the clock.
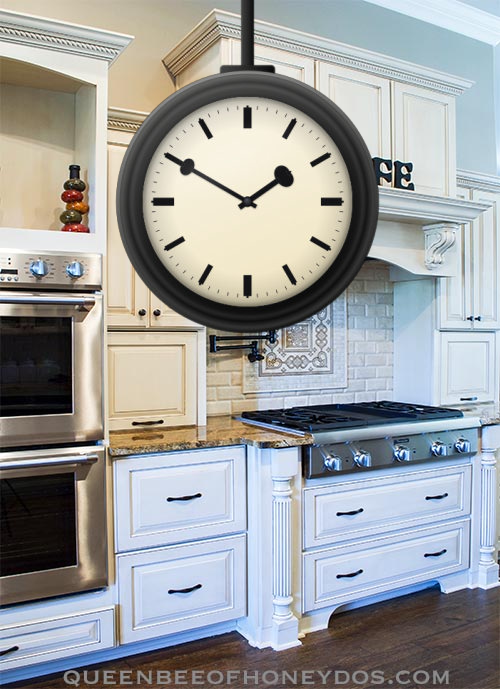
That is 1:50
